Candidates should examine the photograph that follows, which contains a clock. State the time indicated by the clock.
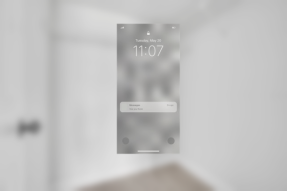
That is 11:07
